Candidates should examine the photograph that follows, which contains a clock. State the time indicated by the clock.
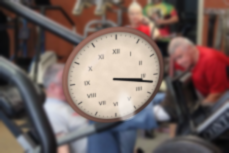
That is 3:17
